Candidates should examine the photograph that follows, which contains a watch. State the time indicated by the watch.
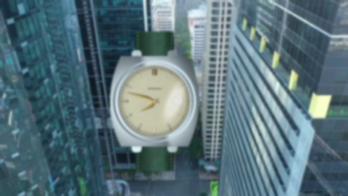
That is 7:48
